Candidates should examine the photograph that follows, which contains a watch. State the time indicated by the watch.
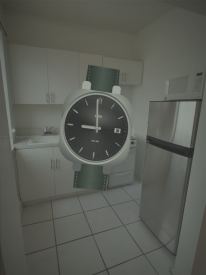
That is 8:59
